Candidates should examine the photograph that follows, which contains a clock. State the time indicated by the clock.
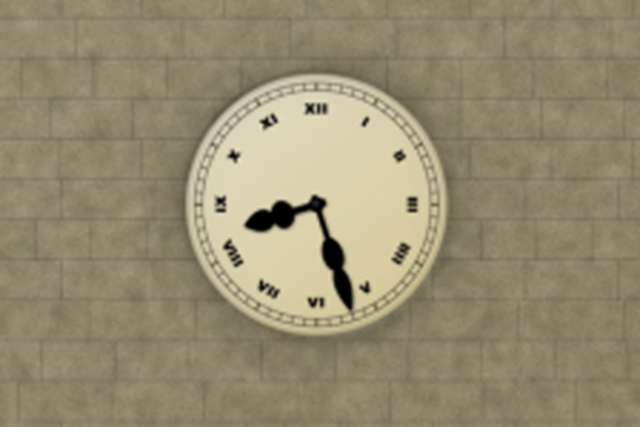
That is 8:27
